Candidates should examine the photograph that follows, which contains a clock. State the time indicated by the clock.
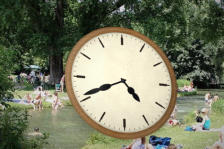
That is 4:41
